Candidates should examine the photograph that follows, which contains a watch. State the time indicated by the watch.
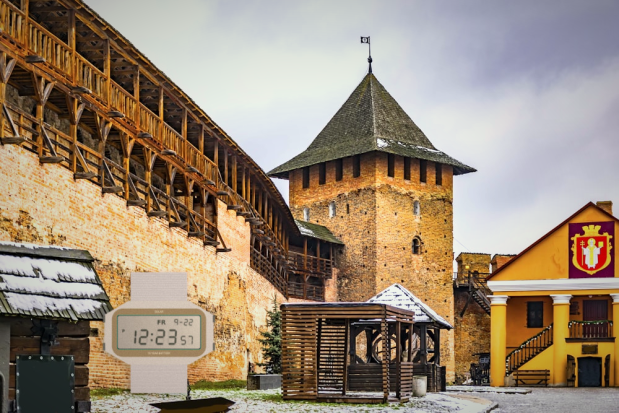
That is 12:23:57
